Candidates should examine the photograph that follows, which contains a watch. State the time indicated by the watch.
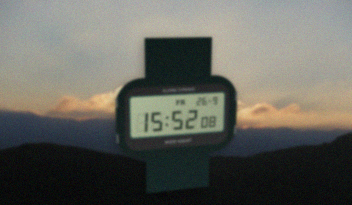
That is 15:52
